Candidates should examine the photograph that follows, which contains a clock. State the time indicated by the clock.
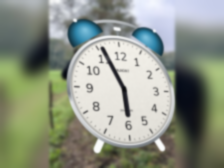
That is 5:56
